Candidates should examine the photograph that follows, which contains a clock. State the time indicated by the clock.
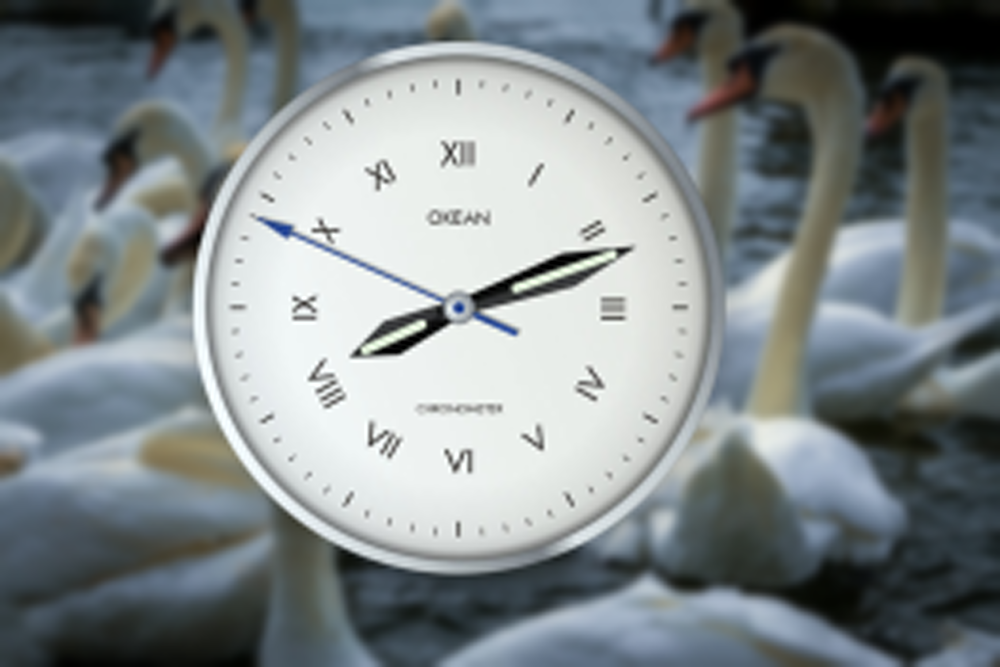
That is 8:11:49
